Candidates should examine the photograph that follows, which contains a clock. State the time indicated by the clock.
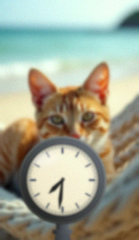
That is 7:31
